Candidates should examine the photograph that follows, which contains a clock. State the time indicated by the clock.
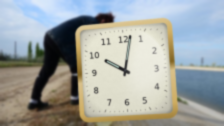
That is 10:02
